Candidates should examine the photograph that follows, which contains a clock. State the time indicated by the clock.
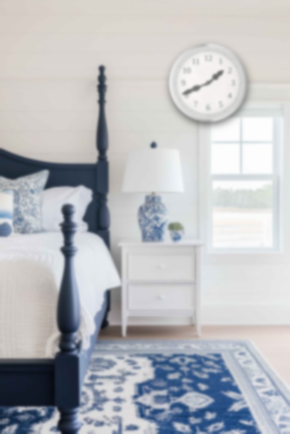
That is 1:41
